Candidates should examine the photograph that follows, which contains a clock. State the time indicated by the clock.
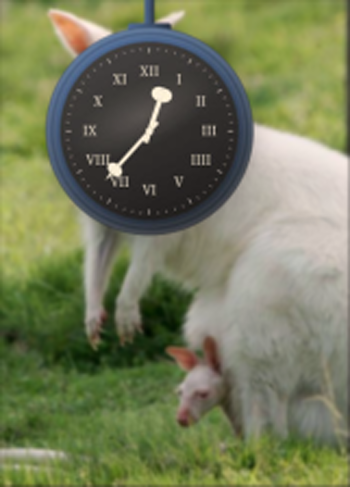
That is 12:37
